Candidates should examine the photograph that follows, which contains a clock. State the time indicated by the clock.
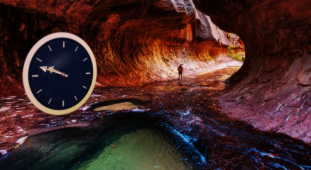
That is 9:48
